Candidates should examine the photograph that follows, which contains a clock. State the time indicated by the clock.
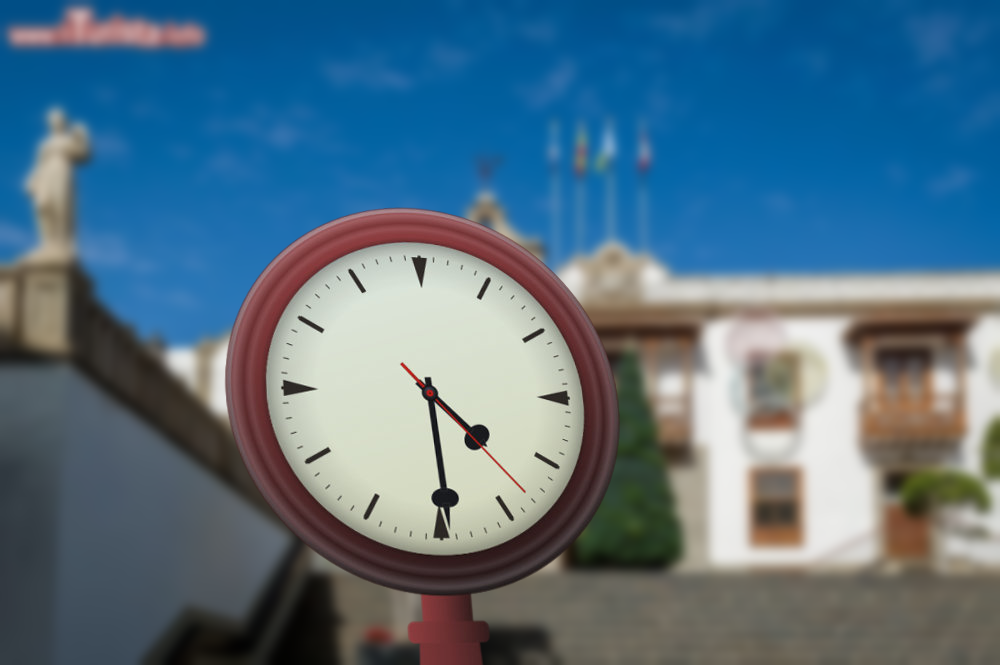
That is 4:29:23
